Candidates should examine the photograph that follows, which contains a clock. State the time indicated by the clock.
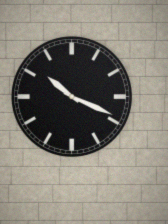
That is 10:19
